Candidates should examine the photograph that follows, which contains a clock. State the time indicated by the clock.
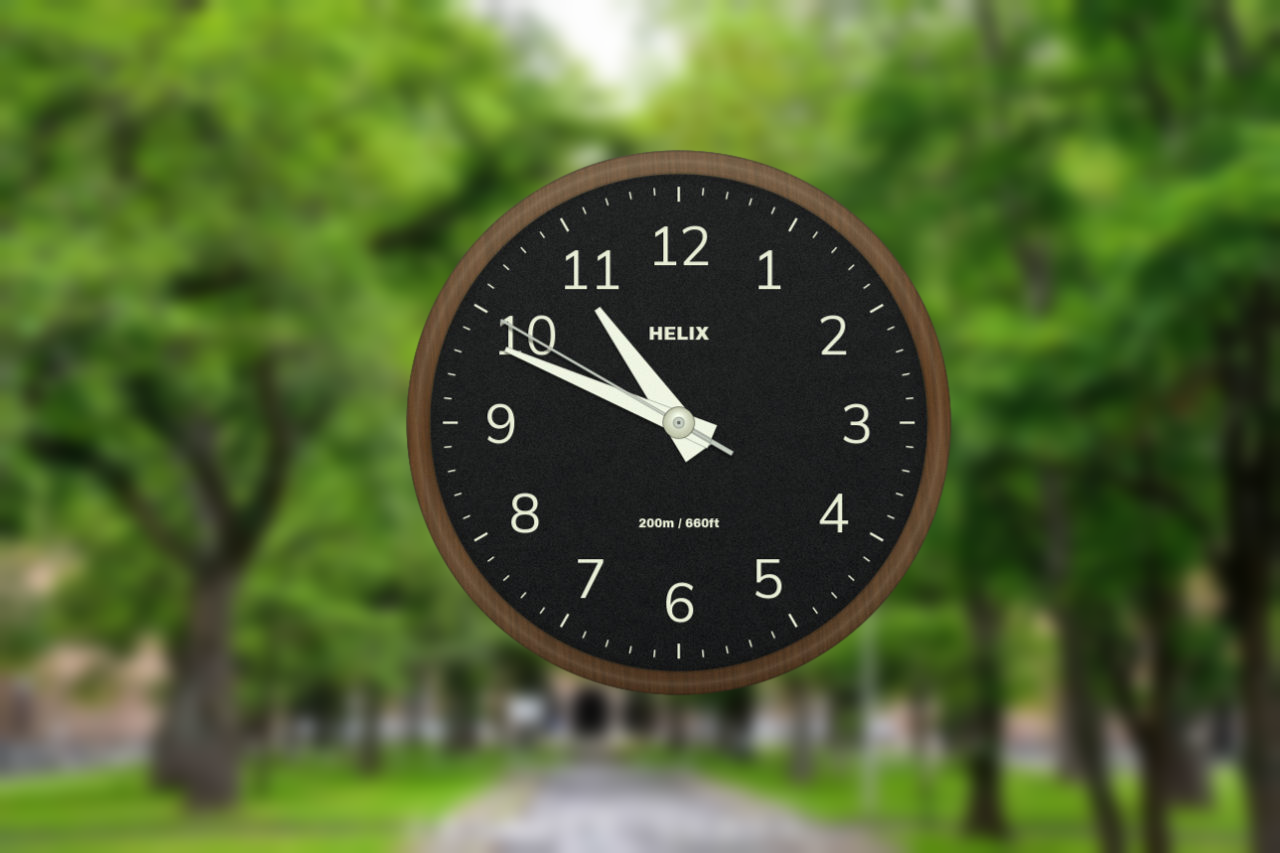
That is 10:48:50
